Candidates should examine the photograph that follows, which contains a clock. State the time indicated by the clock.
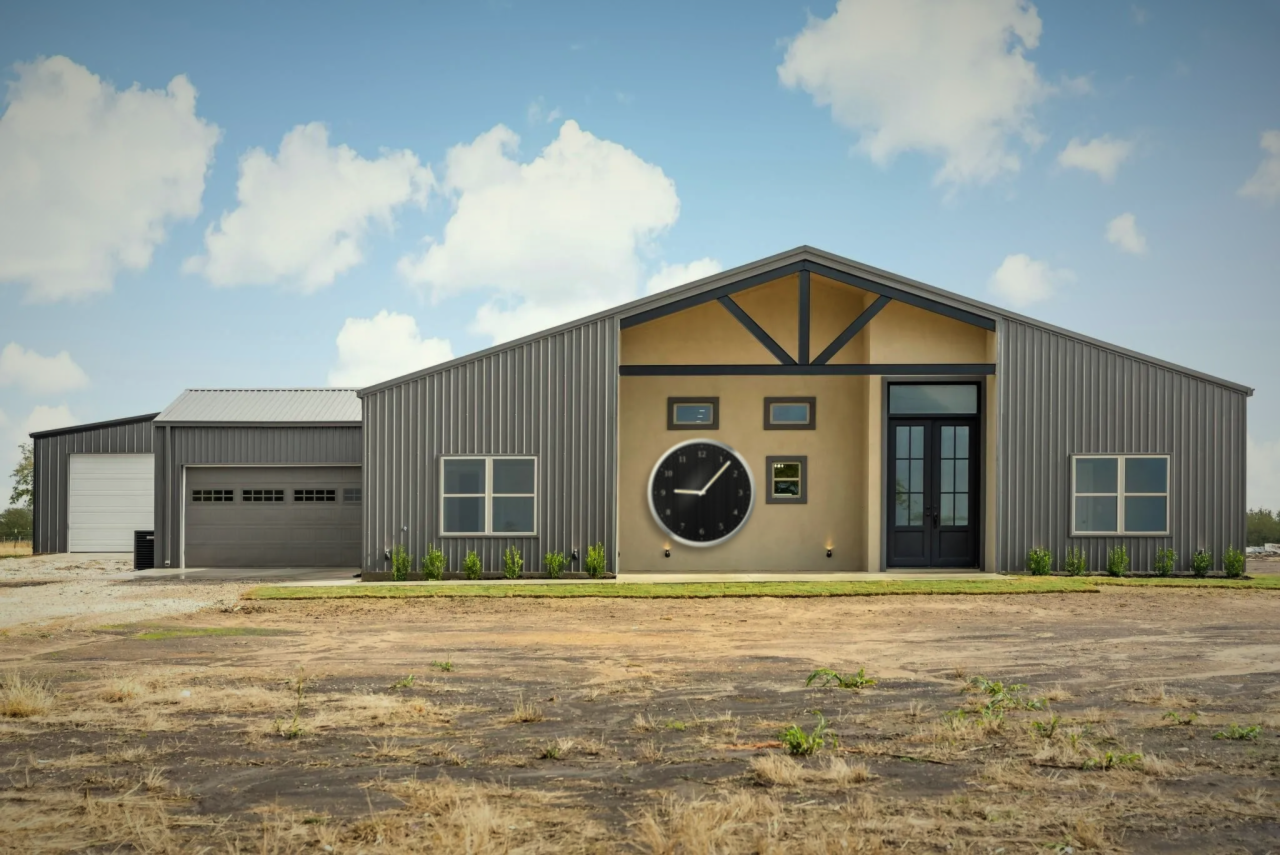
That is 9:07
